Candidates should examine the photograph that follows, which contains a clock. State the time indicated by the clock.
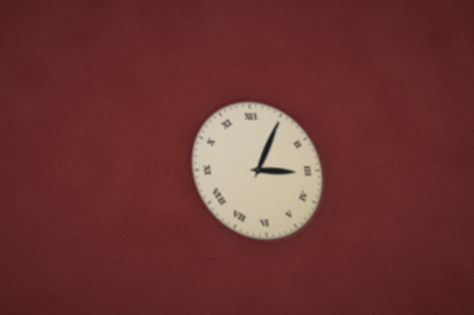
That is 3:05
